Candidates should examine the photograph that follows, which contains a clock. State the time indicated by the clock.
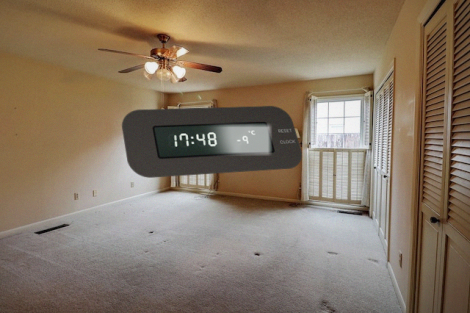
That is 17:48
